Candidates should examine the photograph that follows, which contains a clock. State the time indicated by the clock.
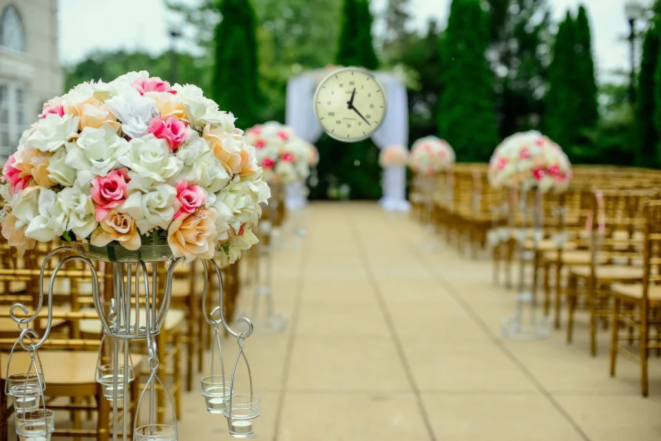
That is 12:22
